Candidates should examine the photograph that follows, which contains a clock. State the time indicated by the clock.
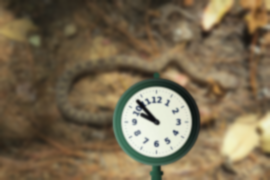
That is 9:53
